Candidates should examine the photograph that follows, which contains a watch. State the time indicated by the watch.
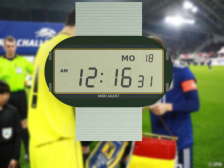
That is 12:16:31
